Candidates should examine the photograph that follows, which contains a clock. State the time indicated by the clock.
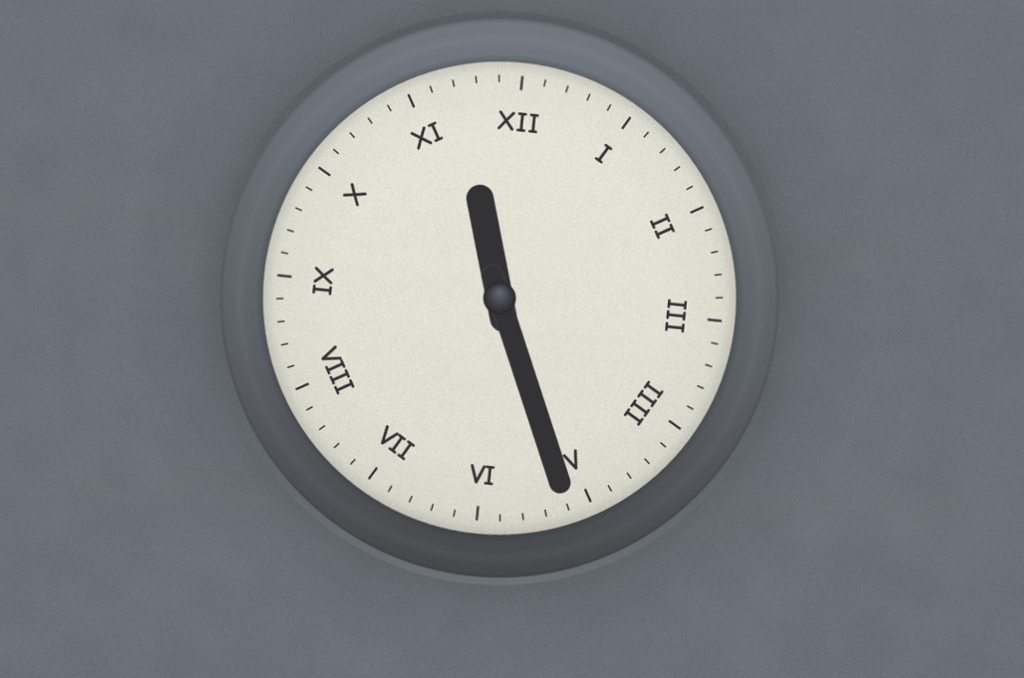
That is 11:26
